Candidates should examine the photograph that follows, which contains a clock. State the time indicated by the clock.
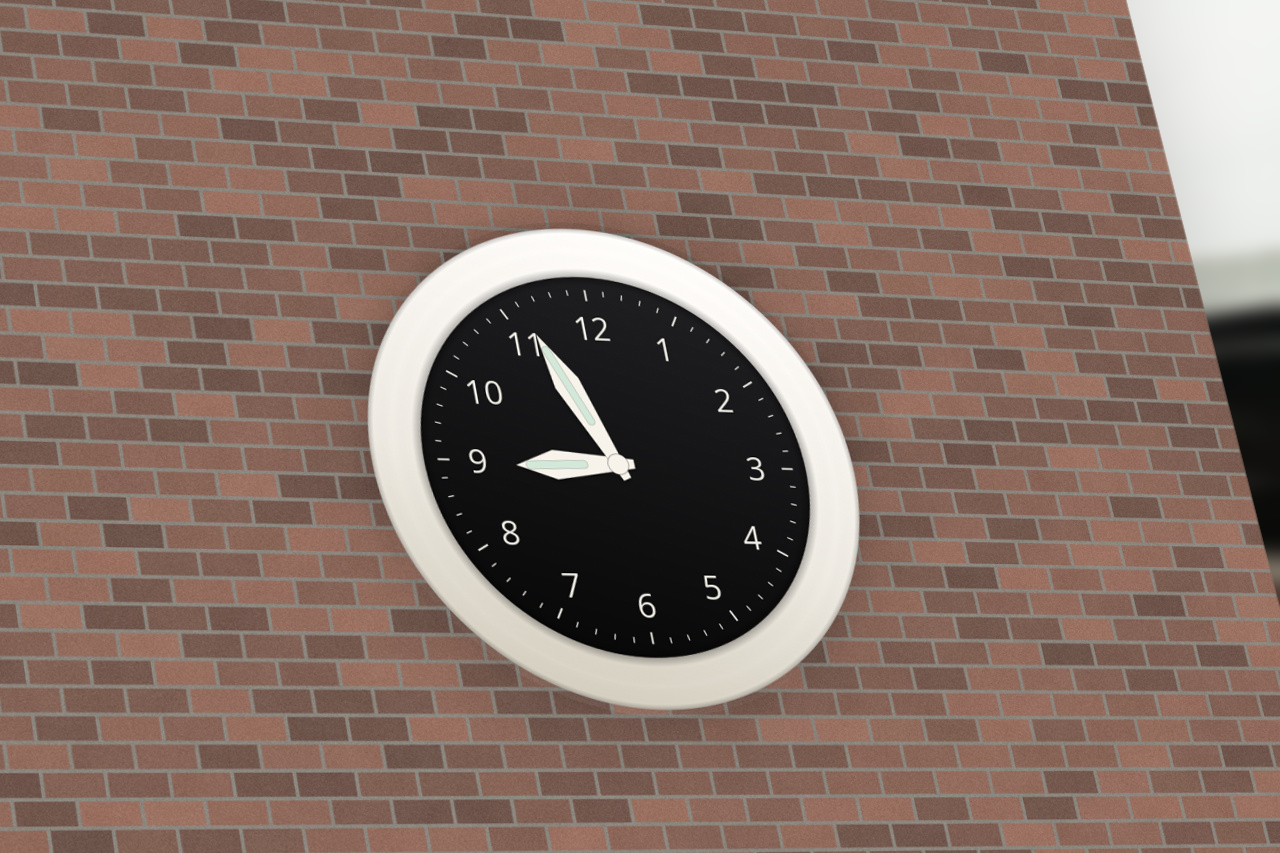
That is 8:56
